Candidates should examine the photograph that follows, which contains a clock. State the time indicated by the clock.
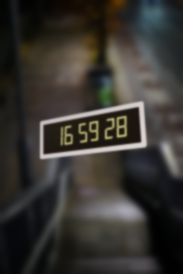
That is 16:59:28
